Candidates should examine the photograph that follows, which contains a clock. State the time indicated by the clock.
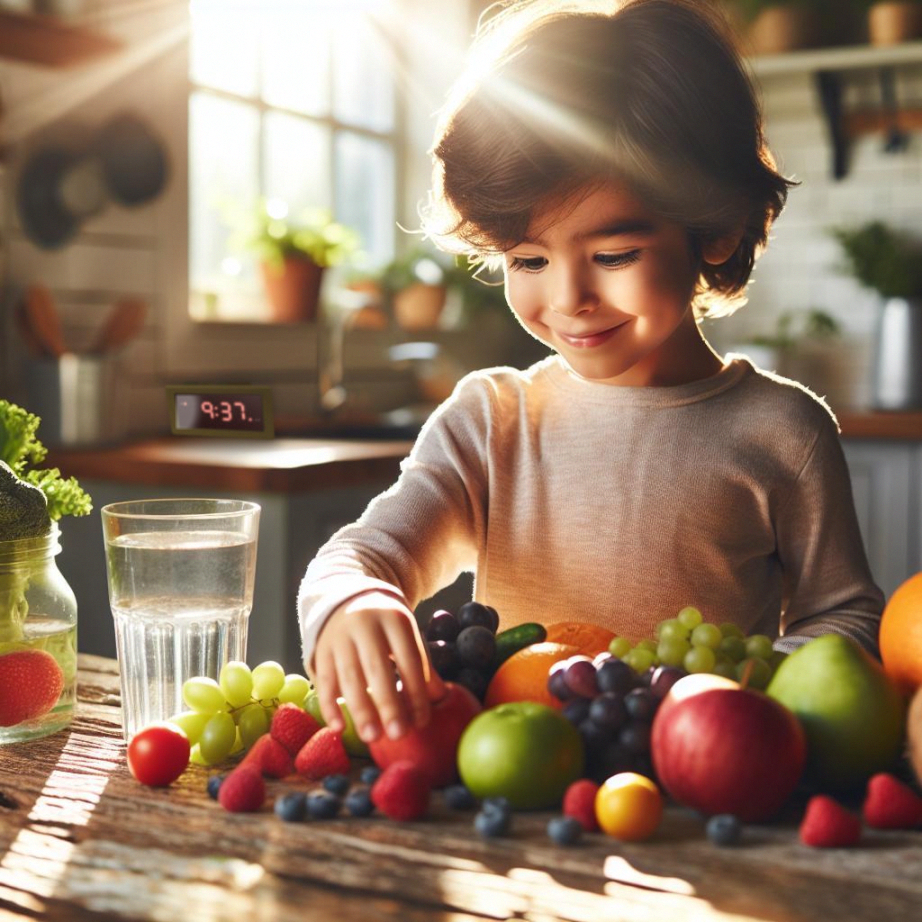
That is 9:37
